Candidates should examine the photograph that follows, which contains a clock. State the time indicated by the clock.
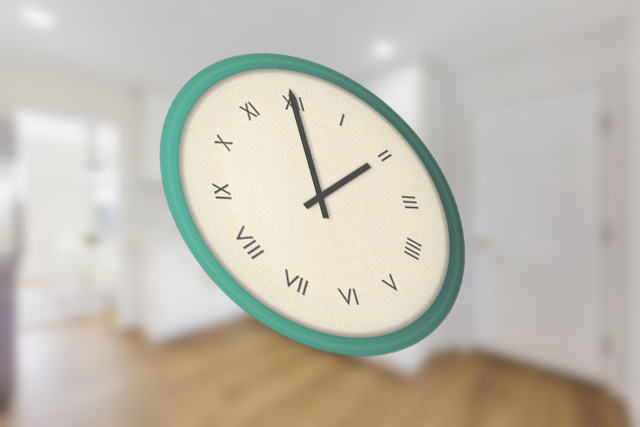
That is 2:00
